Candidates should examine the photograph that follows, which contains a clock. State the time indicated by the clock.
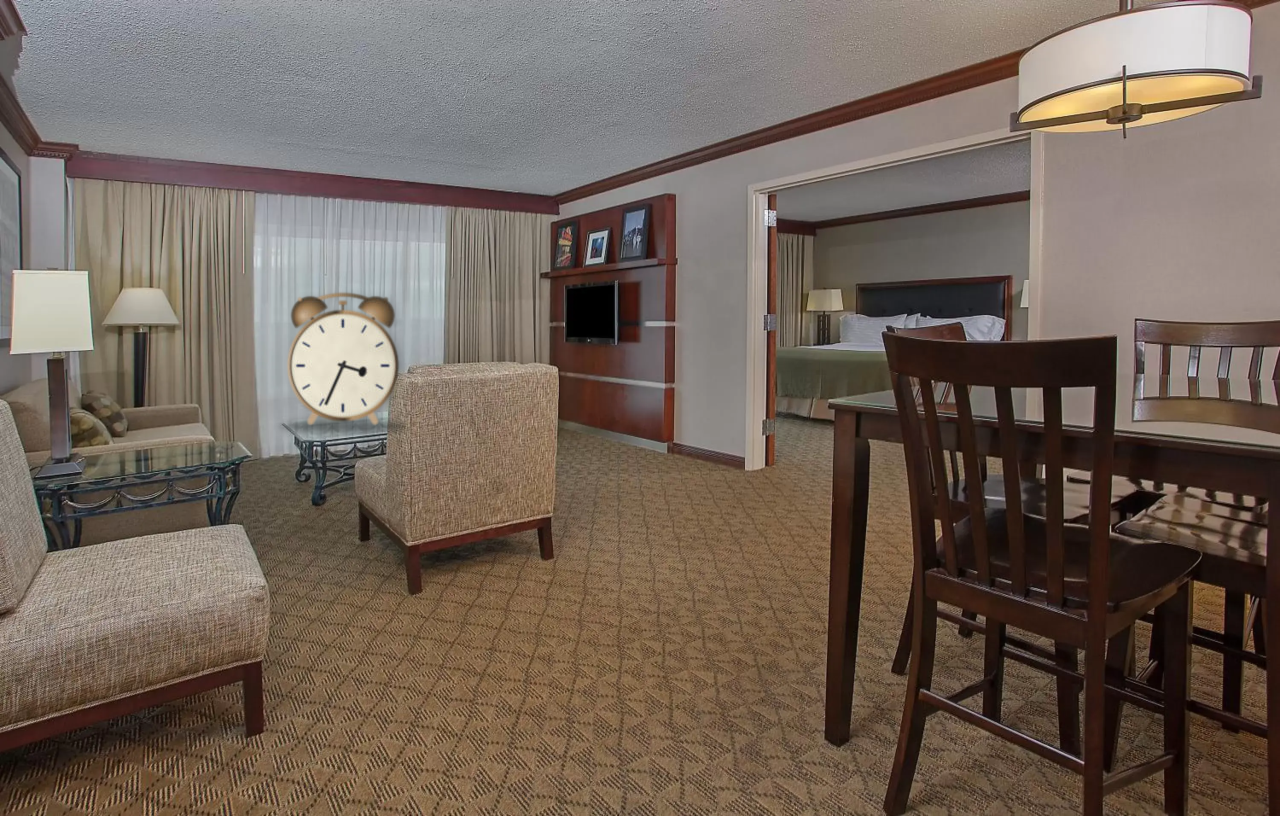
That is 3:34
